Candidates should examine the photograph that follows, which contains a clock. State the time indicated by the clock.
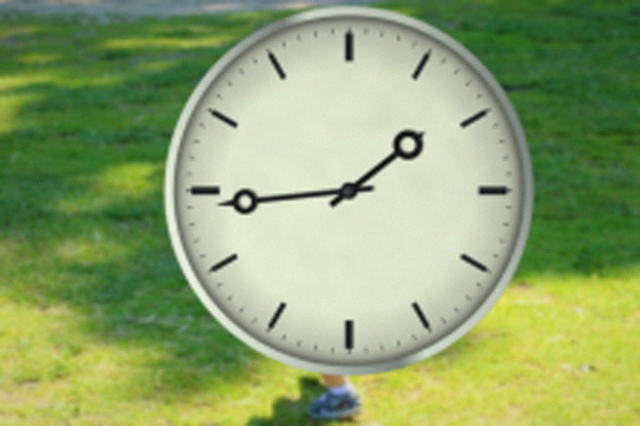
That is 1:44
